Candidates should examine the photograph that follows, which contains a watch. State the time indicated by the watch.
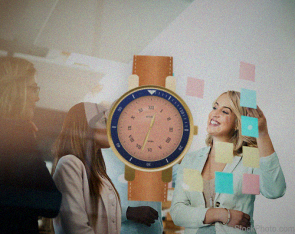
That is 12:33
